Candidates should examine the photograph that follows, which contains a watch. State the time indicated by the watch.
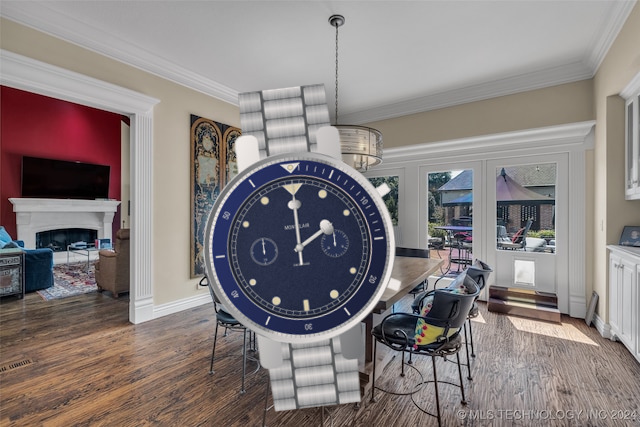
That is 2:00
